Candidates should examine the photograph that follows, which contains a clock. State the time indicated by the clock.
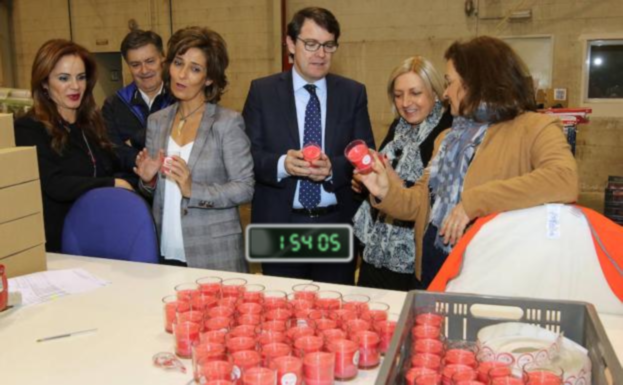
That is 1:54:05
